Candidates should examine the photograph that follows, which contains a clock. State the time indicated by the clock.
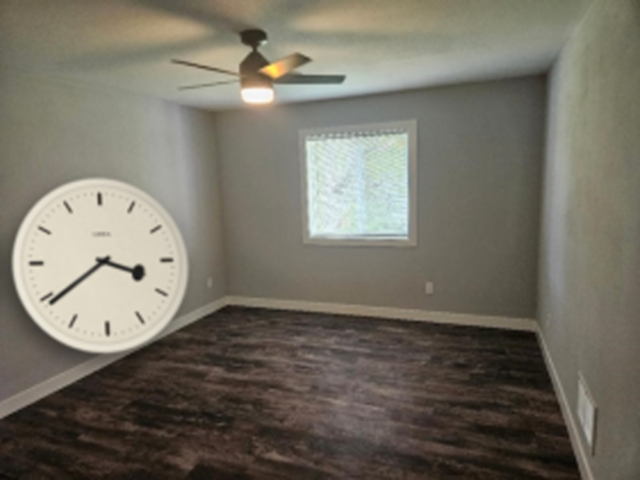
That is 3:39
